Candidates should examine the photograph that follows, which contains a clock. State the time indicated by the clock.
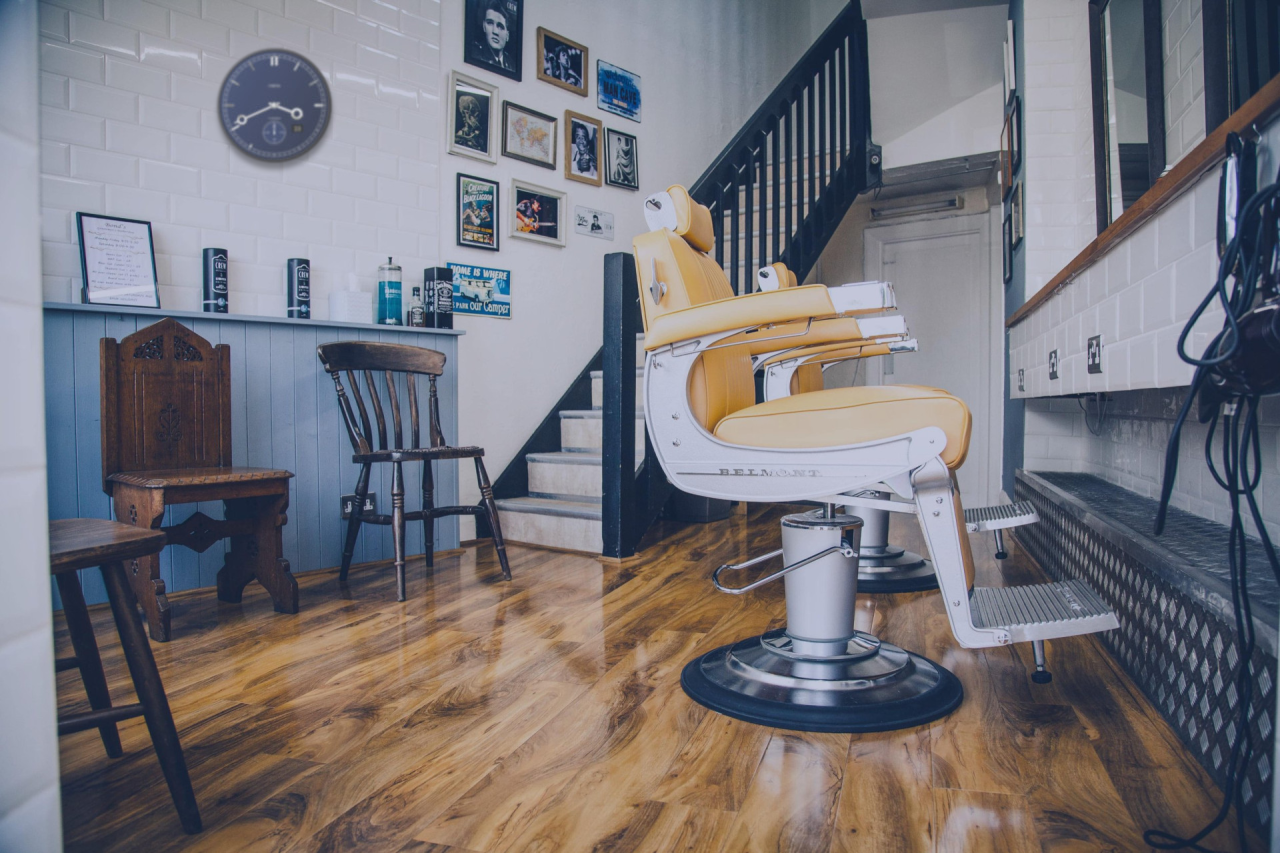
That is 3:41
